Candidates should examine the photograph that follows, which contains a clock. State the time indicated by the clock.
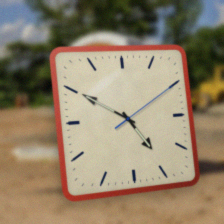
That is 4:50:10
